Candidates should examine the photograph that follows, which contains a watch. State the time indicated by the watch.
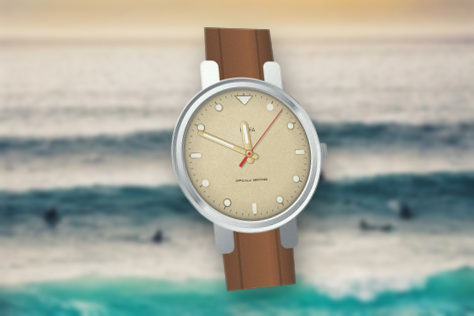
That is 11:49:07
